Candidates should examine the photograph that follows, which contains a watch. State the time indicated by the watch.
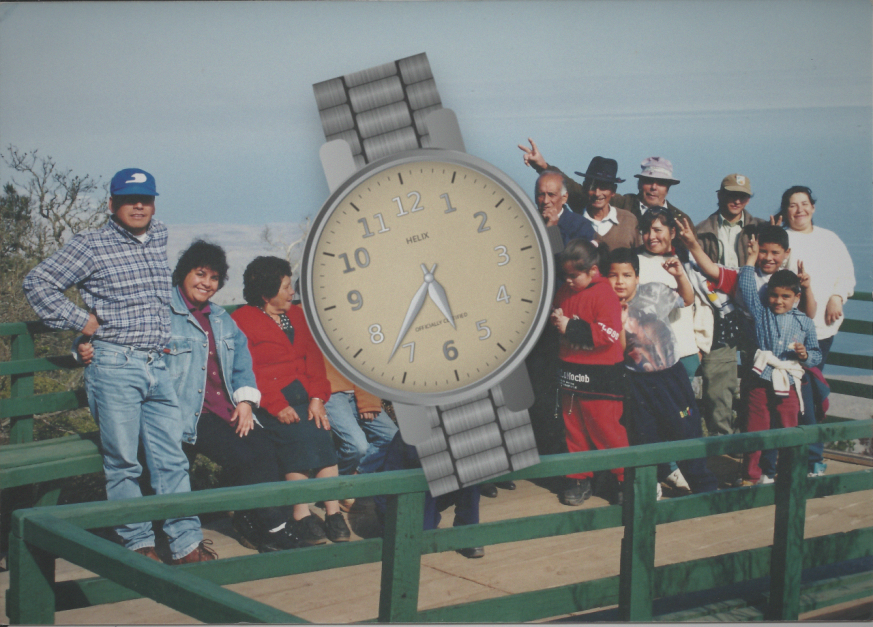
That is 5:37
